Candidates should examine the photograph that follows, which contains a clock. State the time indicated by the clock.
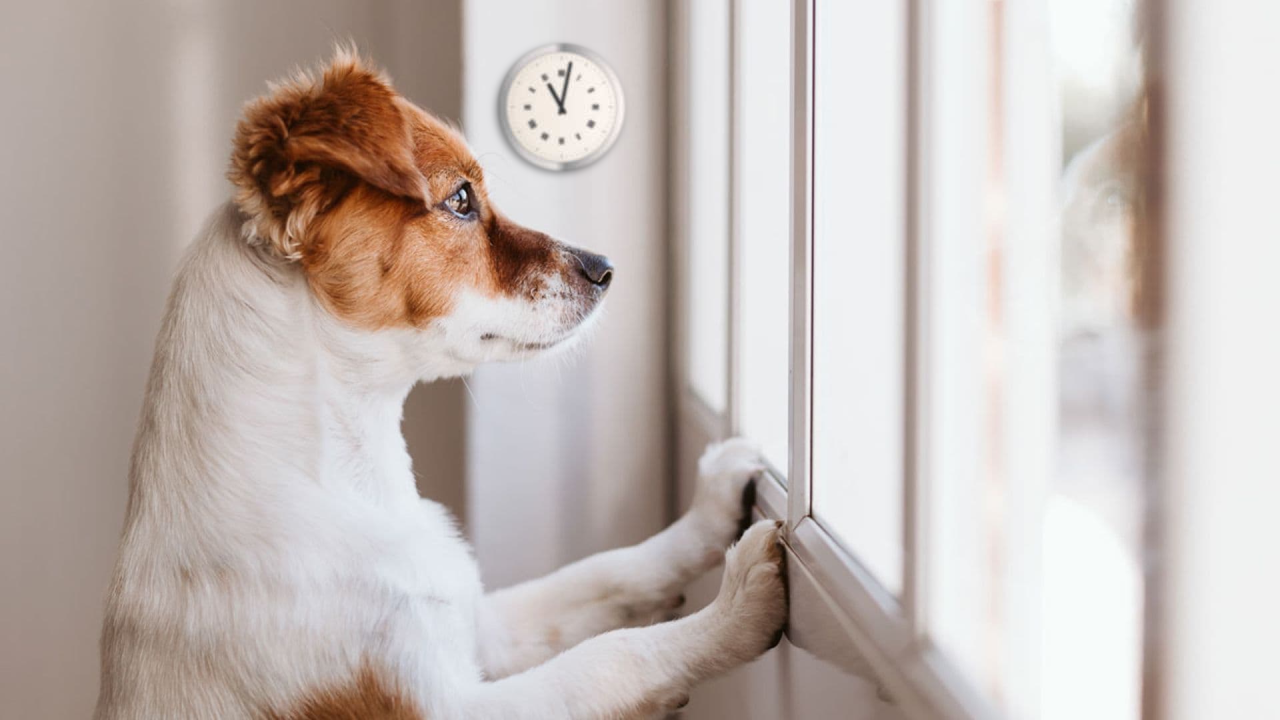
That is 11:02
